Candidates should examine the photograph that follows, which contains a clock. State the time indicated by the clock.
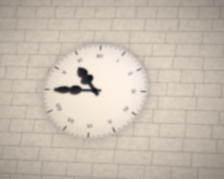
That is 10:45
